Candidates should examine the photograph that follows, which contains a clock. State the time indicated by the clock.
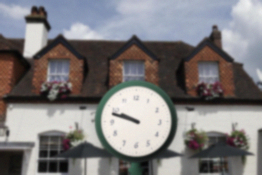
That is 9:48
